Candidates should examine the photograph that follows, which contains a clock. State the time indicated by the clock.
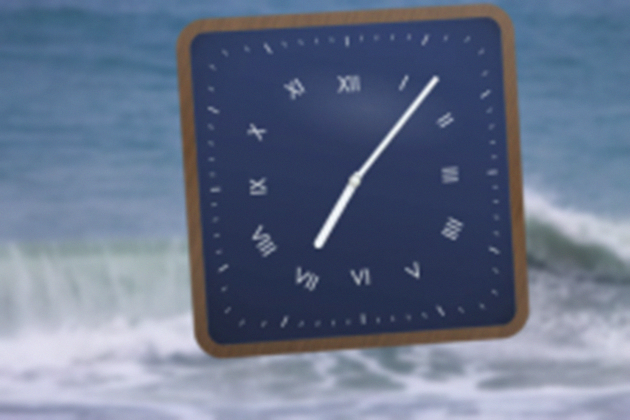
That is 7:07
